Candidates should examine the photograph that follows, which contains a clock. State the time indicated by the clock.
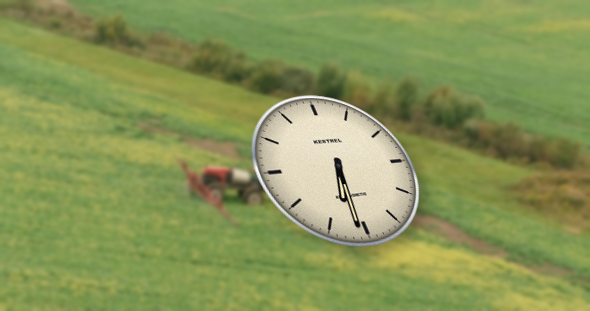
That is 6:31
